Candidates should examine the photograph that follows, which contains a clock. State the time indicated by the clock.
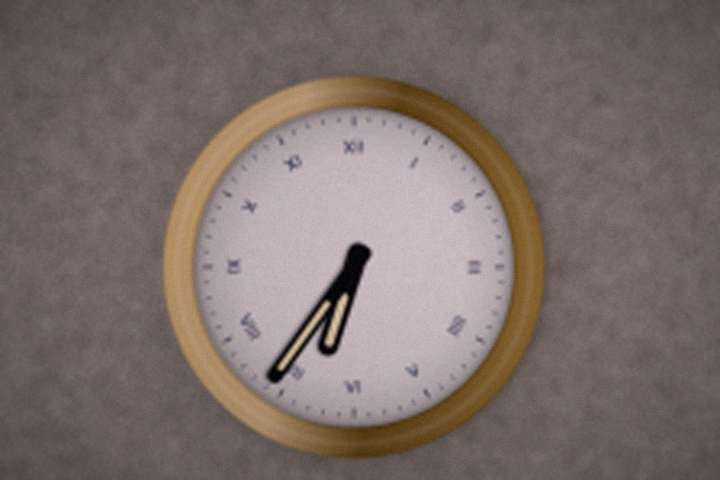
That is 6:36
